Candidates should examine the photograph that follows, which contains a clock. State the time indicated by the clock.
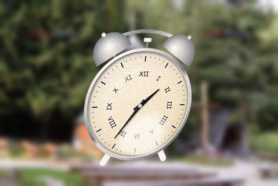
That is 1:36
